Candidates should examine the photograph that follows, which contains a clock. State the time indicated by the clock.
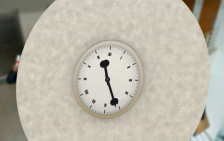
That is 11:26
